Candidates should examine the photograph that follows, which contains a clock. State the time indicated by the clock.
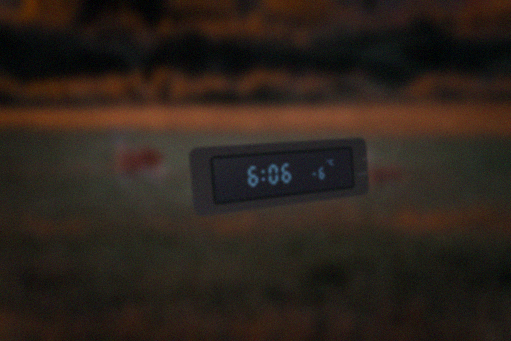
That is 6:06
